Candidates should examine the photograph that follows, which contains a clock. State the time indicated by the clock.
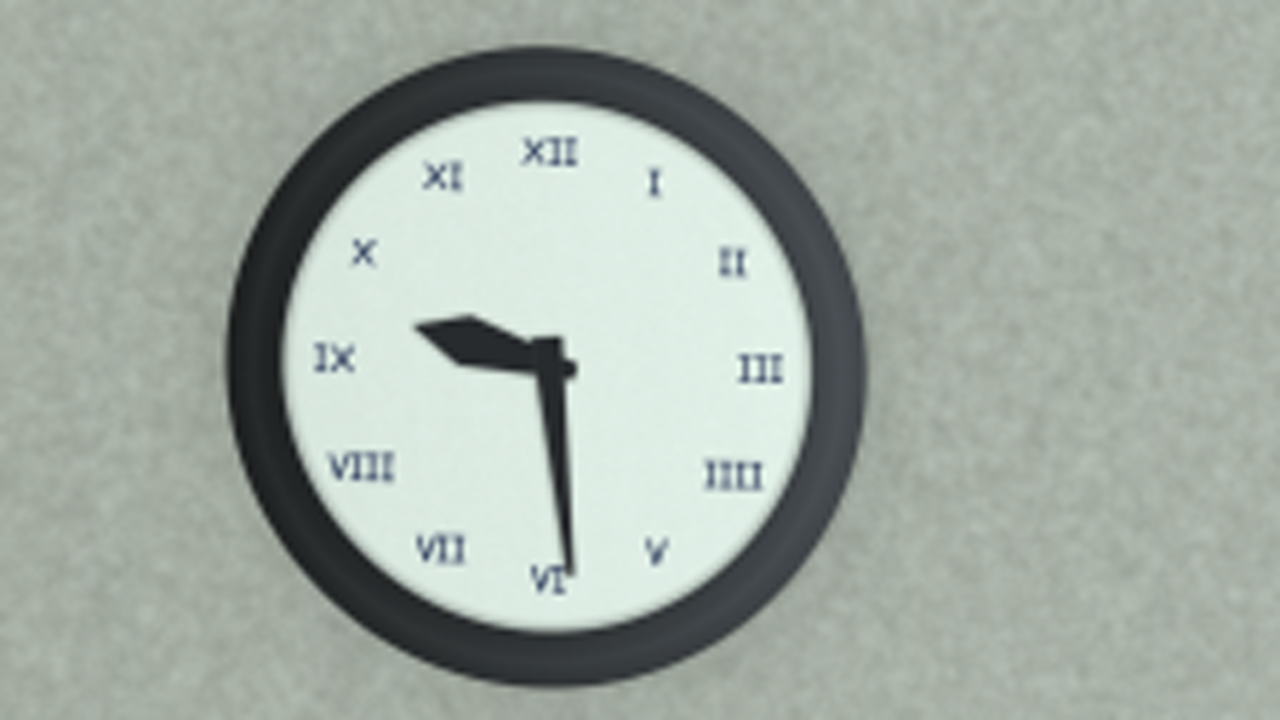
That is 9:29
